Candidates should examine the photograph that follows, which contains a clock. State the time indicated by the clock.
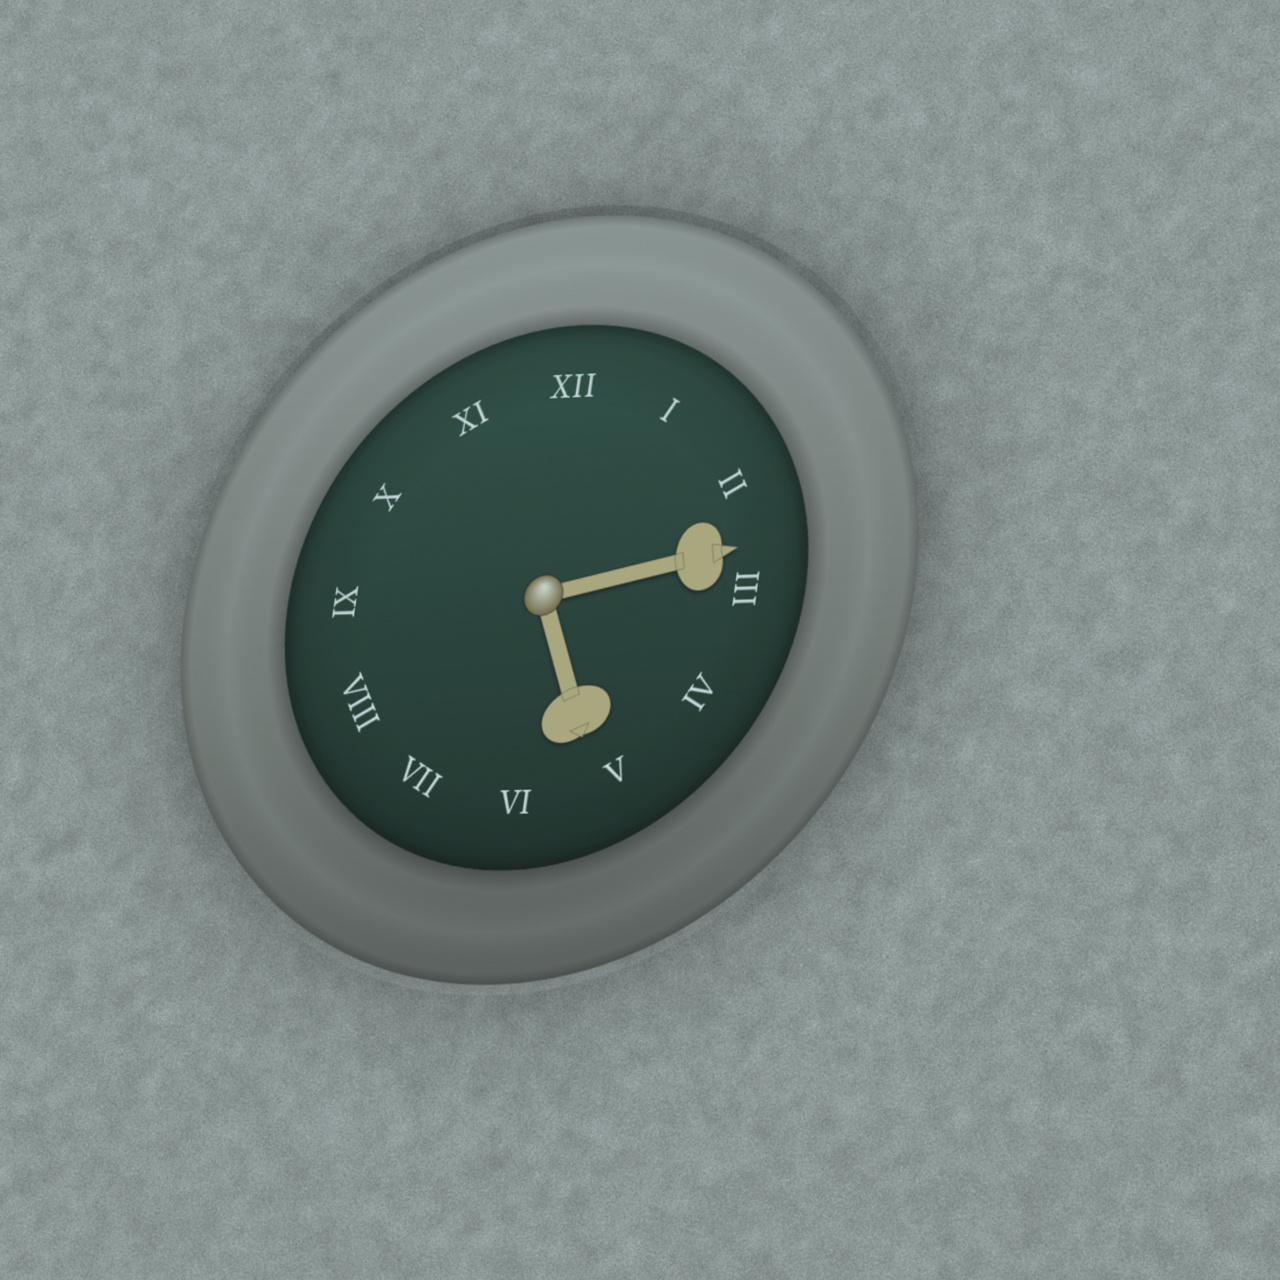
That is 5:13
